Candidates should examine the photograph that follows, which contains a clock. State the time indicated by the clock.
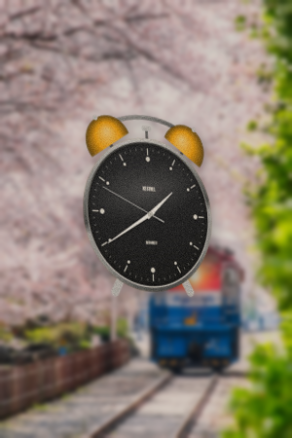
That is 1:39:49
